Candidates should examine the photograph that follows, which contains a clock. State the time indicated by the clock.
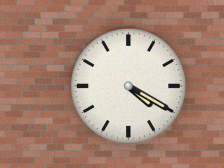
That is 4:20
